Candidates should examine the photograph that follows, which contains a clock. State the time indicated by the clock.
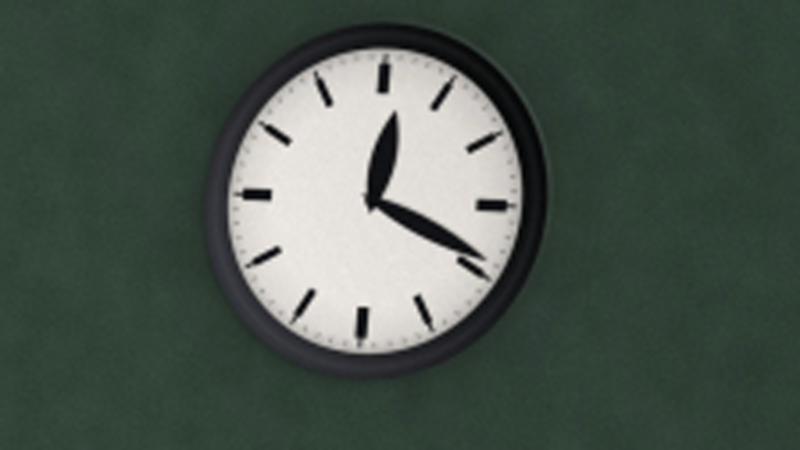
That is 12:19
